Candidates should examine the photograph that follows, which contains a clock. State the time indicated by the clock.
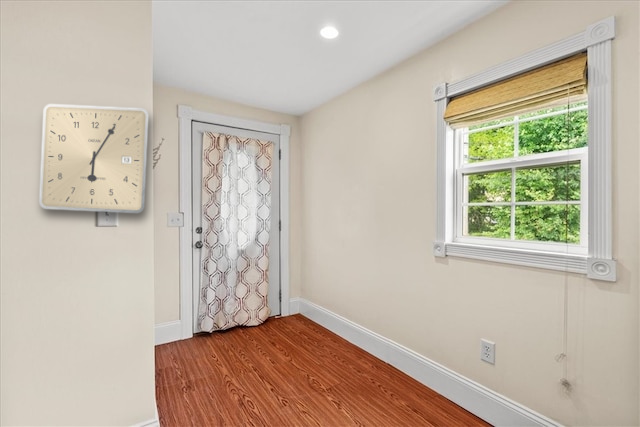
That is 6:05
